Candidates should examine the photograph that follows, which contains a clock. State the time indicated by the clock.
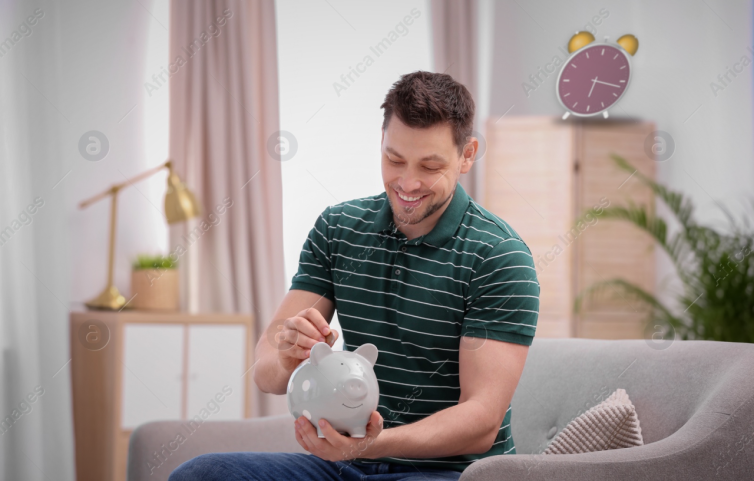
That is 6:17
